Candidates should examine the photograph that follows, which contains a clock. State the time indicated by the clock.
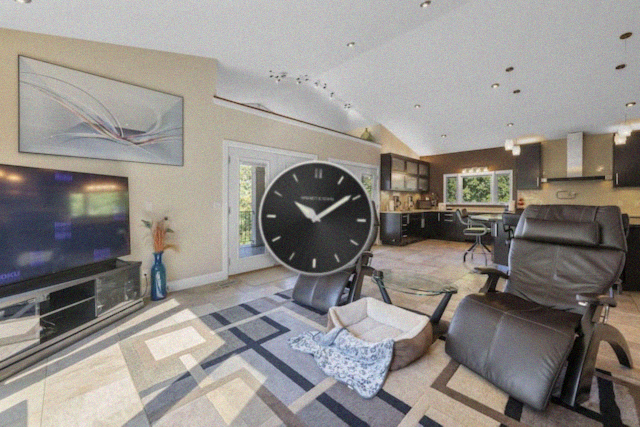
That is 10:09
